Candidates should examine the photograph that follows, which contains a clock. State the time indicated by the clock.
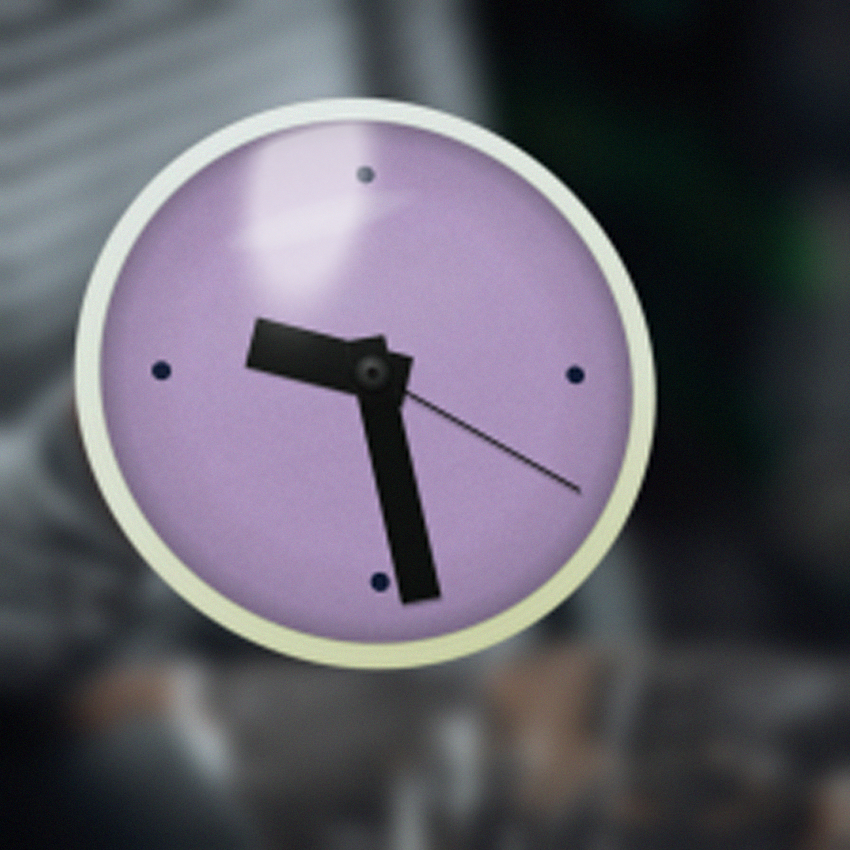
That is 9:28:20
